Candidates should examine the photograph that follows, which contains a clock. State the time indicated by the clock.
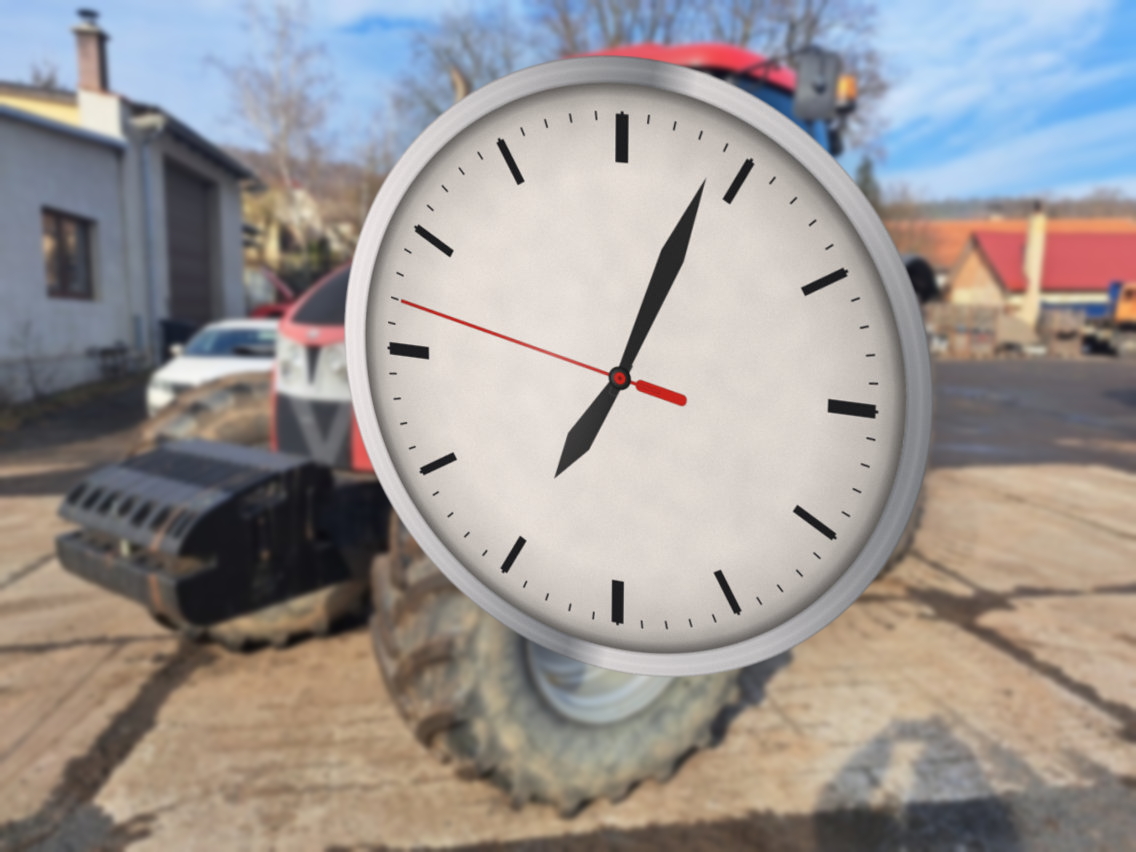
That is 7:03:47
